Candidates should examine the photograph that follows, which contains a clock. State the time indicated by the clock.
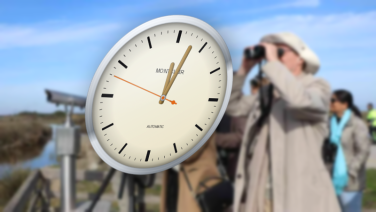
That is 12:02:48
